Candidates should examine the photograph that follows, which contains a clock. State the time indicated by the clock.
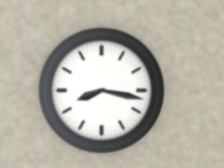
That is 8:17
